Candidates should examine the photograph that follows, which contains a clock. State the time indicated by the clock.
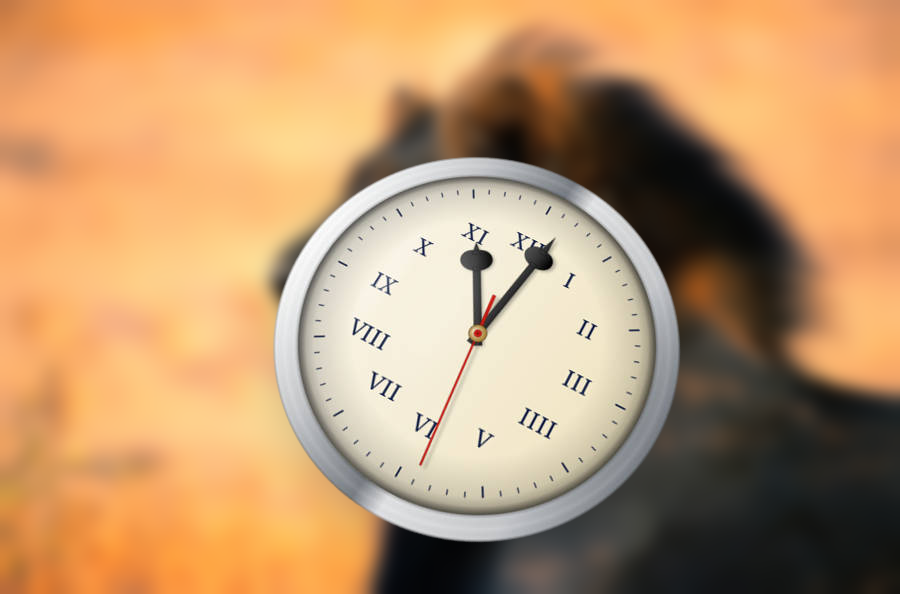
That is 11:01:29
